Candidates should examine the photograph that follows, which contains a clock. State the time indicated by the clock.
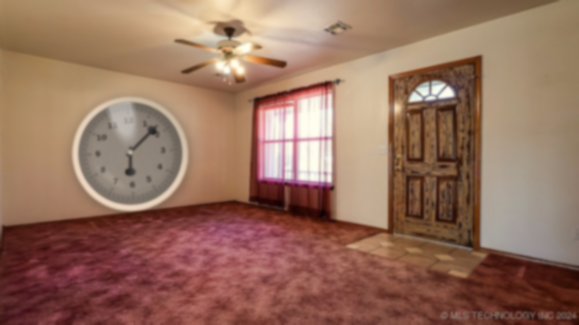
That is 6:08
